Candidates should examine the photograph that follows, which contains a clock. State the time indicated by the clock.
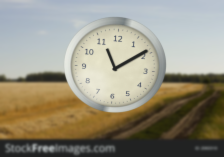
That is 11:09
